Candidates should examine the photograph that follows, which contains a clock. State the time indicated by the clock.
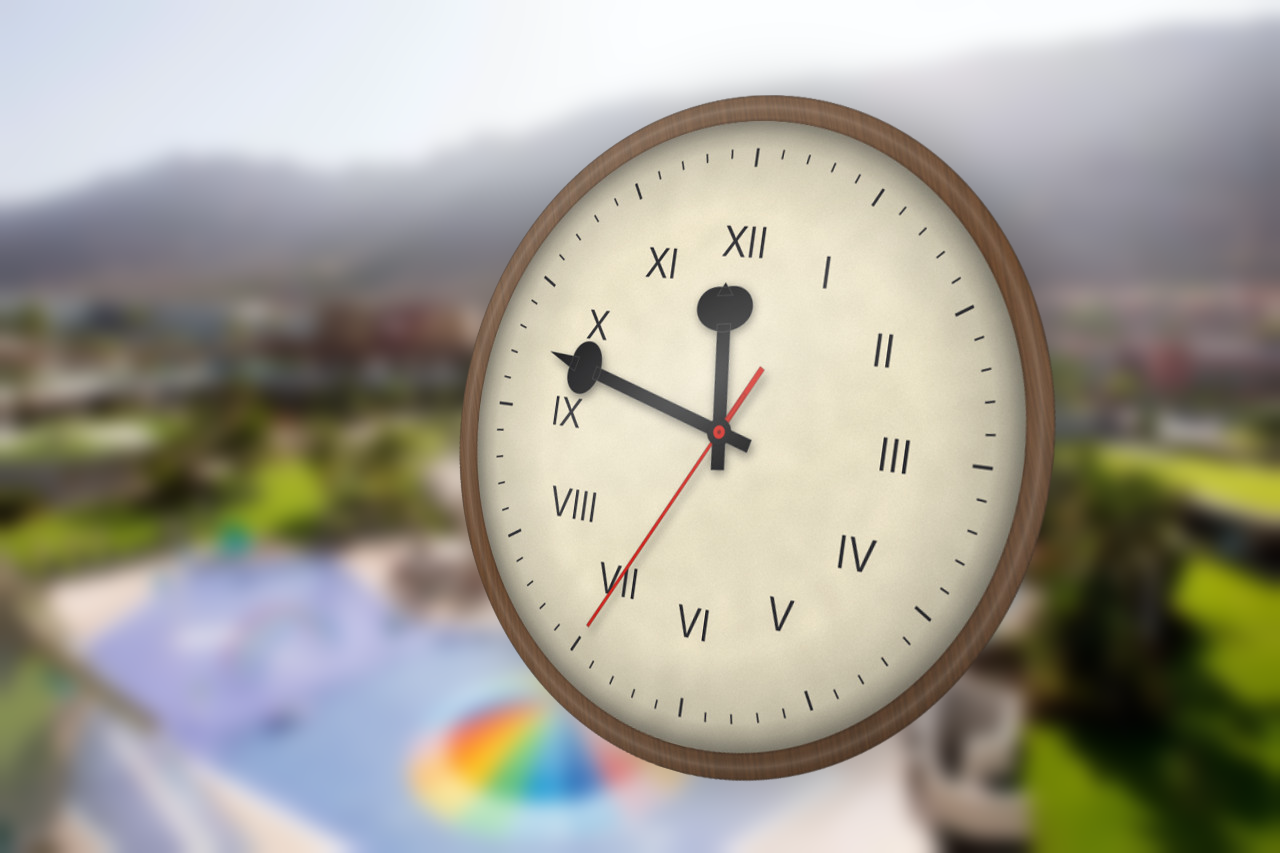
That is 11:47:35
